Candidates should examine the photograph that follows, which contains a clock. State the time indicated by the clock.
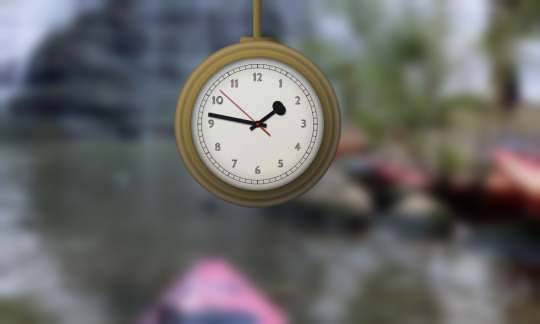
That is 1:46:52
